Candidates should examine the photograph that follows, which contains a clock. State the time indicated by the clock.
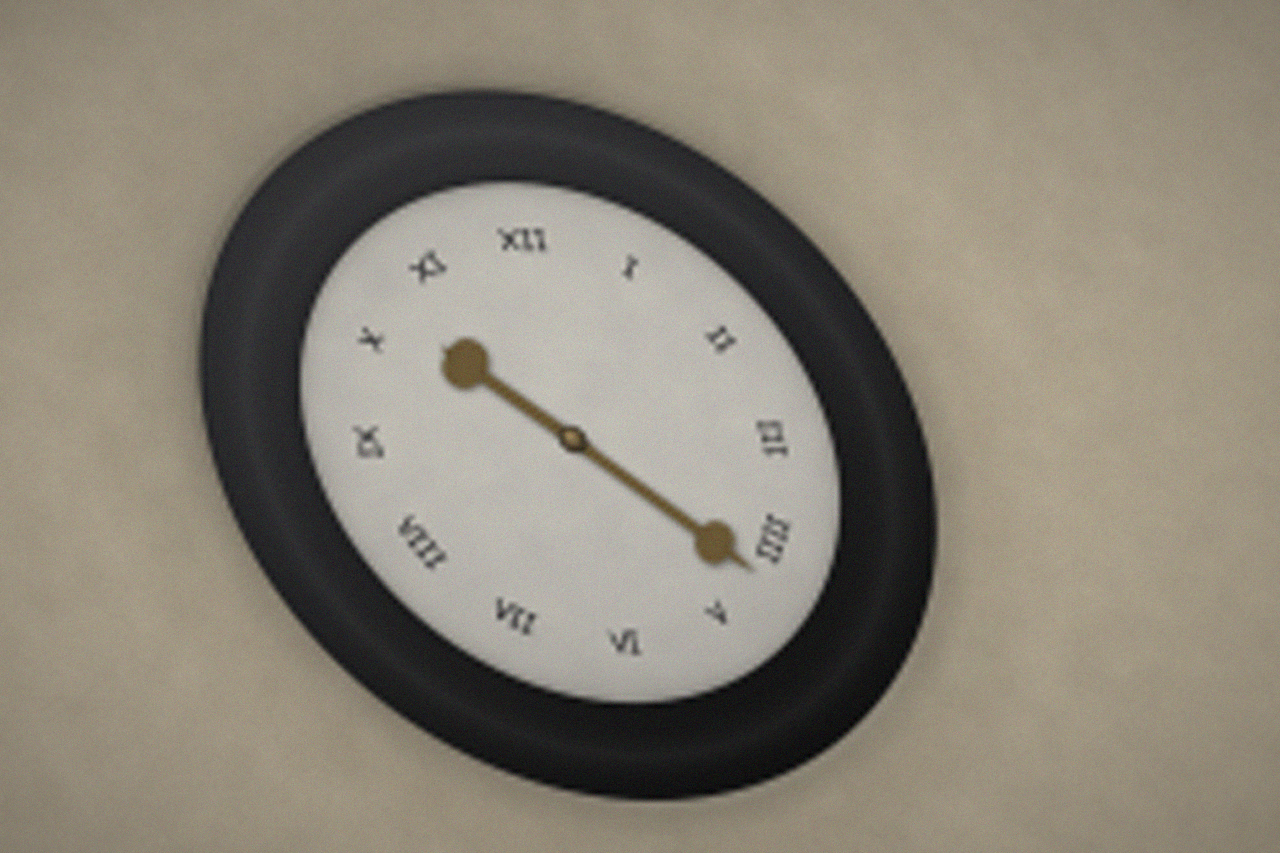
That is 10:22
